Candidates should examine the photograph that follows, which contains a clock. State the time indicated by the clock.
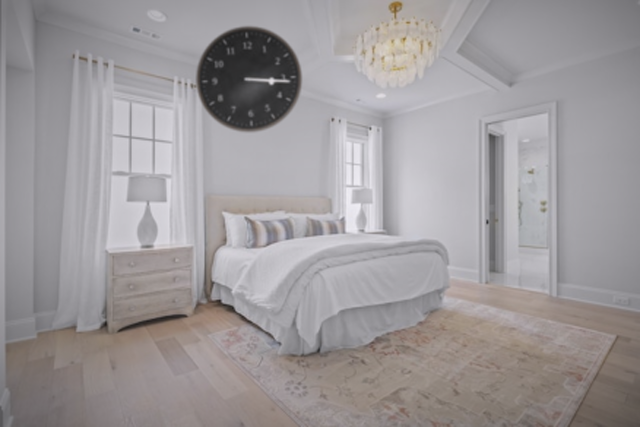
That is 3:16
